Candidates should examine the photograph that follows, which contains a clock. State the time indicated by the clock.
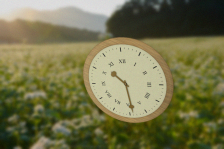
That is 10:29
